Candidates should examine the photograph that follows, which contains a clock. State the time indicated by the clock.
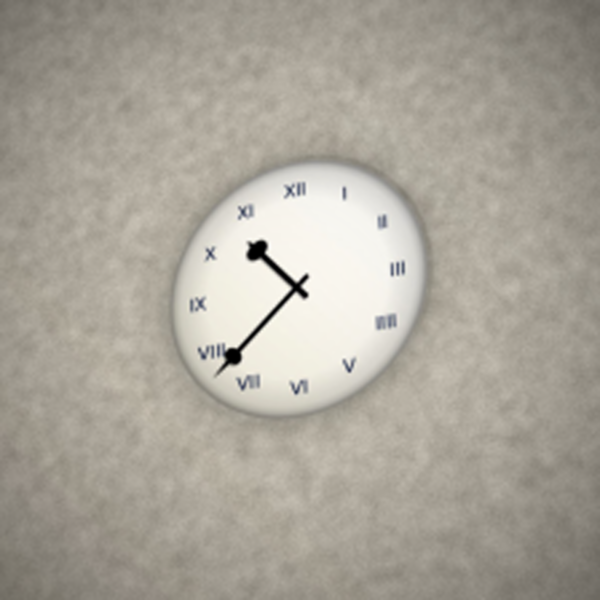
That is 10:38
